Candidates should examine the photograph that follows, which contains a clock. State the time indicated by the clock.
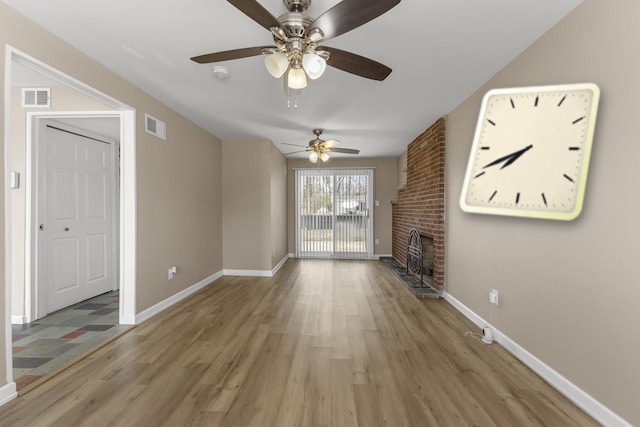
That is 7:41
